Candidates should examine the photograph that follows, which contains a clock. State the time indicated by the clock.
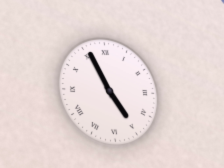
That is 4:56
